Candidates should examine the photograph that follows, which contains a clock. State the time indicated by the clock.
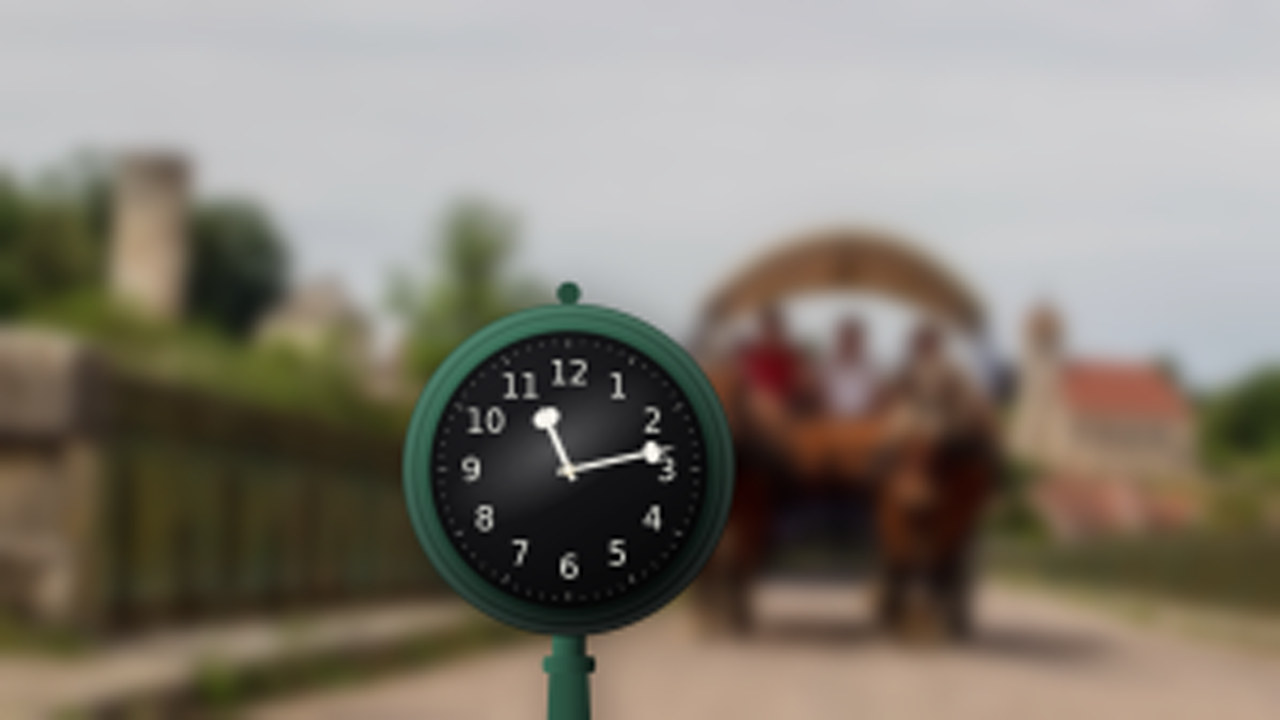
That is 11:13
